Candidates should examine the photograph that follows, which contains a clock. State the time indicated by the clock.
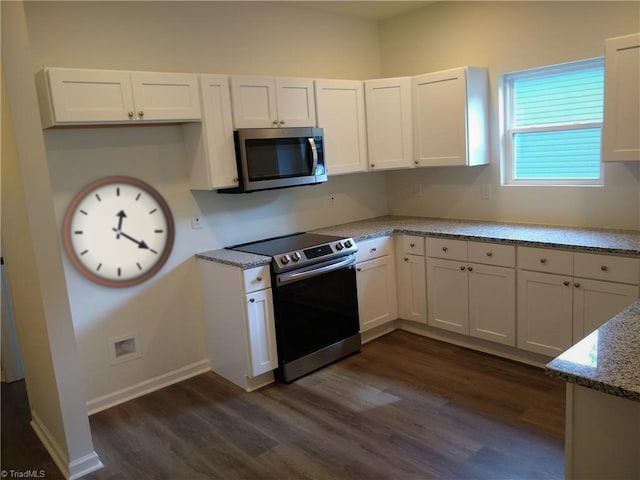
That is 12:20
